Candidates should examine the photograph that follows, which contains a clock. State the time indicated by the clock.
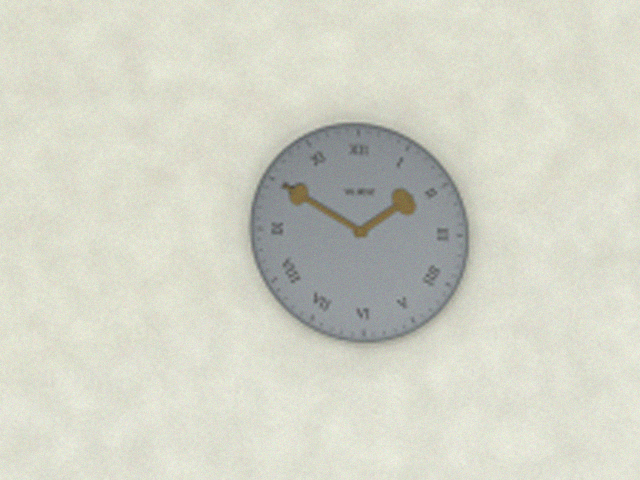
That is 1:50
